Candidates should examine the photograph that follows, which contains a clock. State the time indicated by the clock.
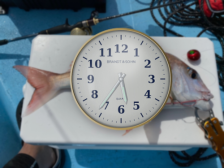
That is 5:36
